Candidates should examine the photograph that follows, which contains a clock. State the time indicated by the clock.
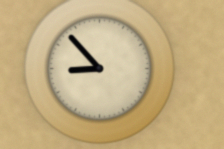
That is 8:53
